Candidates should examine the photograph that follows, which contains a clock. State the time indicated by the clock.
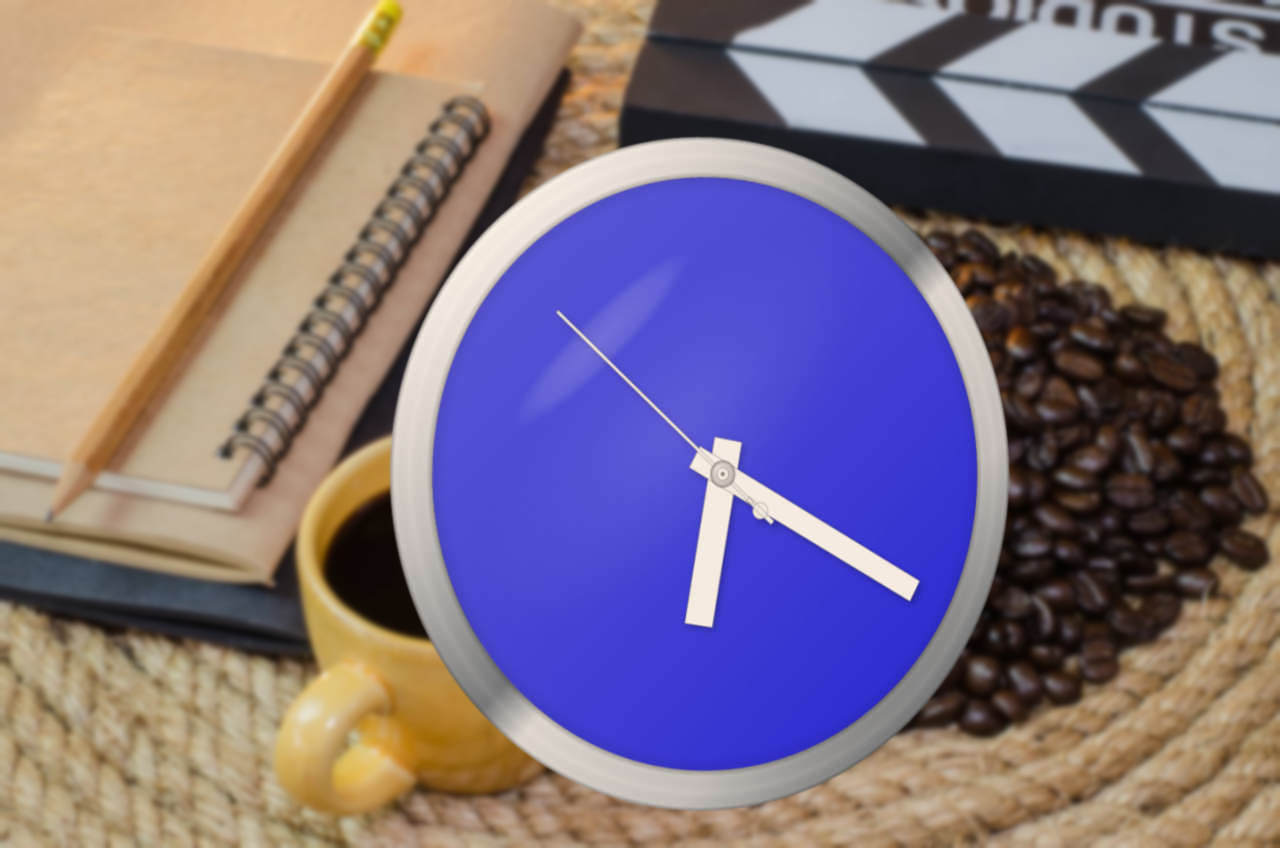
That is 6:19:52
